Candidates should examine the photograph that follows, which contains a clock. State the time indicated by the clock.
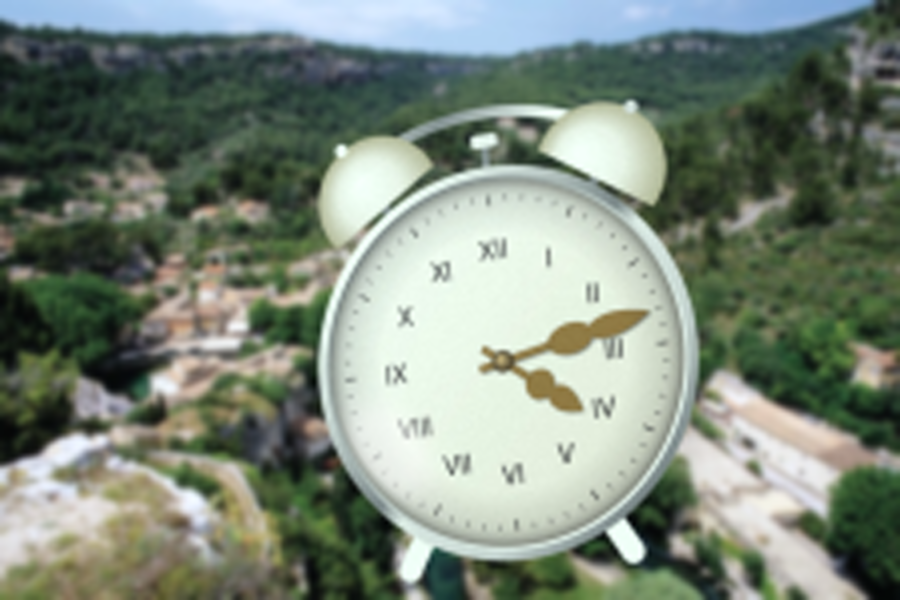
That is 4:13
